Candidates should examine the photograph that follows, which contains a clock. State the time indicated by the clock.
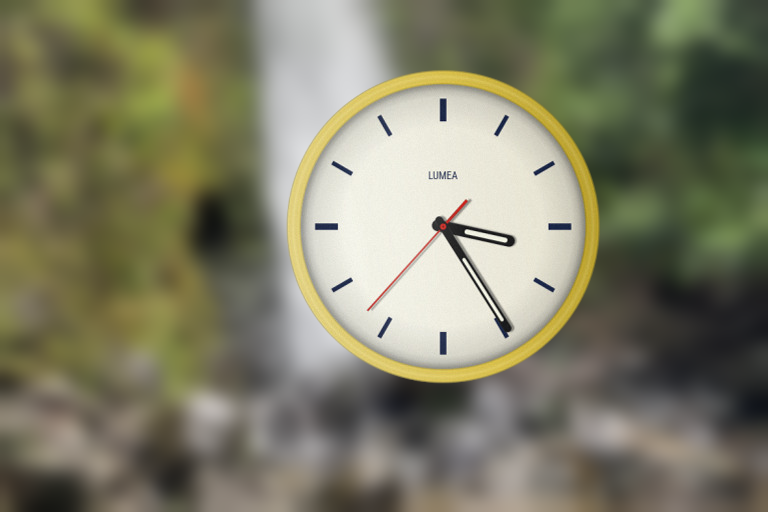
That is 3:24:37
